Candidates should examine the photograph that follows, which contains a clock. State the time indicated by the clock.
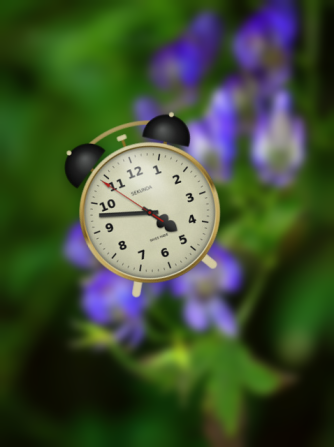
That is 4:47:54
